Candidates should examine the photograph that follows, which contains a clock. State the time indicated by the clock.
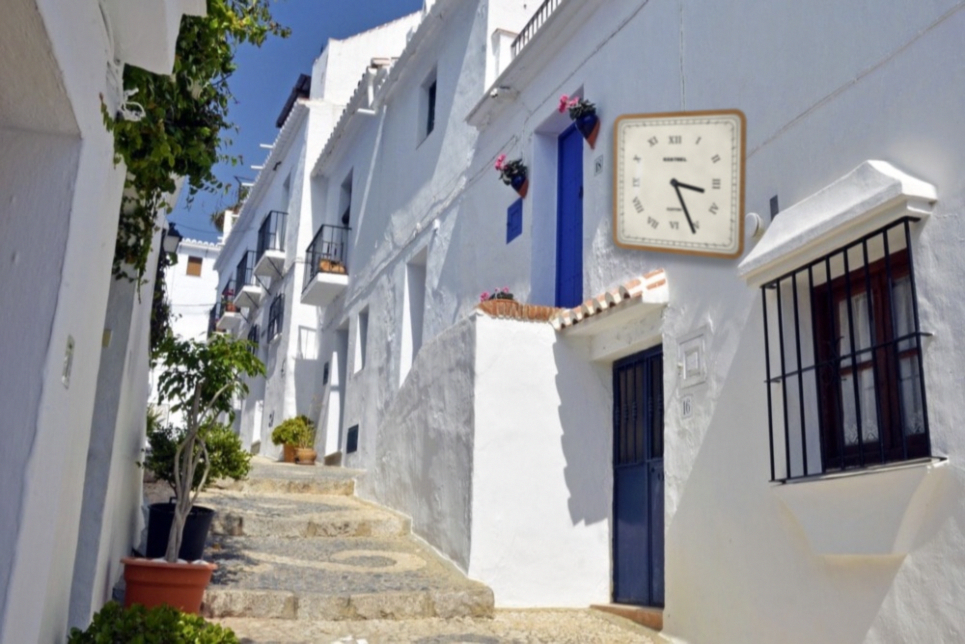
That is 3:26
